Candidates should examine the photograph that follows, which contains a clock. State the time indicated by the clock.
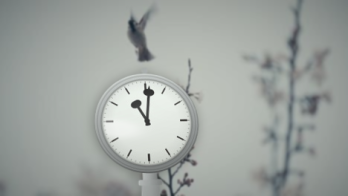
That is 11:01
